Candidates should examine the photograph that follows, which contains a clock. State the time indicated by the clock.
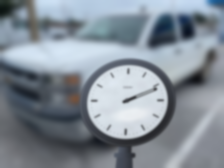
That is 2:11
